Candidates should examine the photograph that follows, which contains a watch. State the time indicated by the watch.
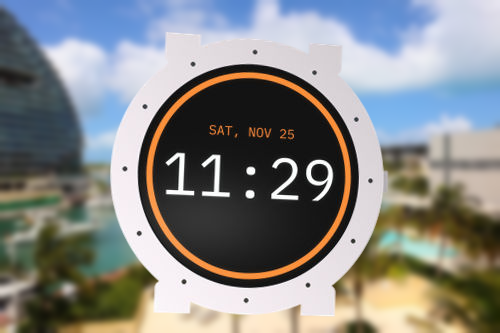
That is 11:29
